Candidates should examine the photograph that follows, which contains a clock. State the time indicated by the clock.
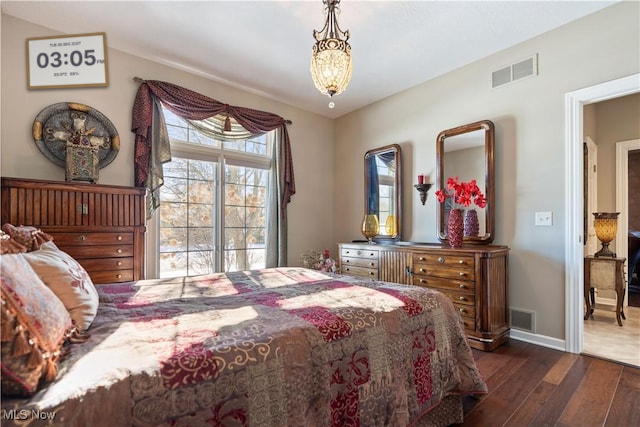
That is 3:05
